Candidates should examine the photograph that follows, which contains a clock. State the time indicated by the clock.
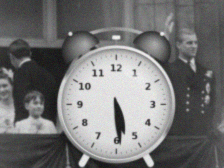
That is 5:29
